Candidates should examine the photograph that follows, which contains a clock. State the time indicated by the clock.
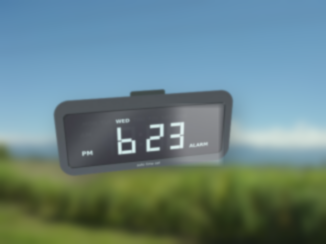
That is 6:23
